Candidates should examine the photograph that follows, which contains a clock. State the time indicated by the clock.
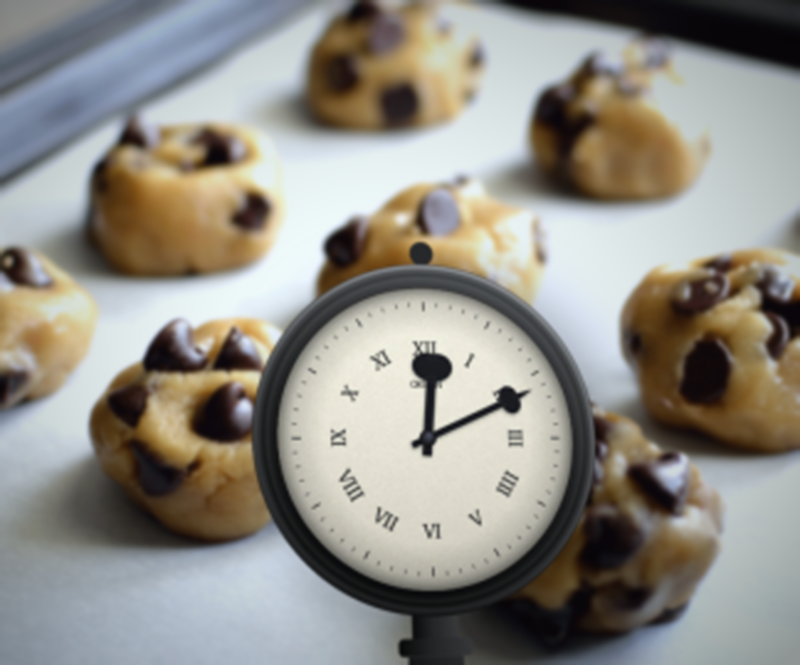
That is 12:11
